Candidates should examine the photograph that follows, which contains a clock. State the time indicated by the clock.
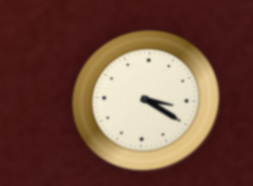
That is 3:20
